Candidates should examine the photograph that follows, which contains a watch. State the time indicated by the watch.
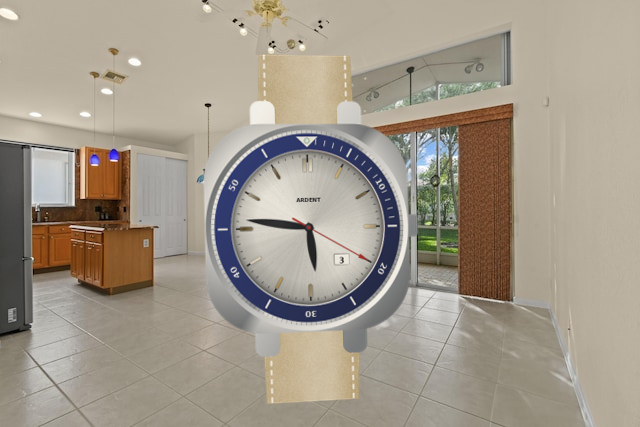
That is 5:46:20
